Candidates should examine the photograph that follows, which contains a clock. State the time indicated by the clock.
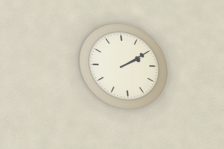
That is 2:10
